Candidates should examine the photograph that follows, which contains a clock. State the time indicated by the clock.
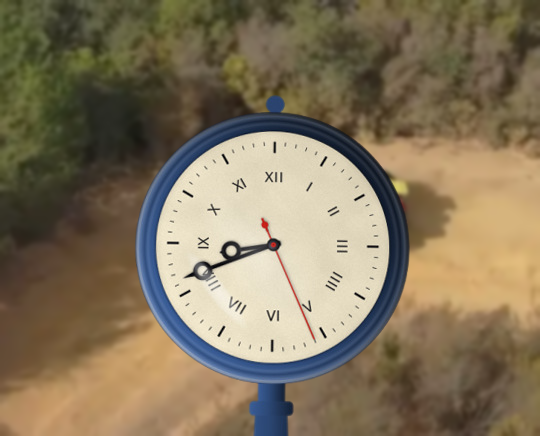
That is 8:41:26
